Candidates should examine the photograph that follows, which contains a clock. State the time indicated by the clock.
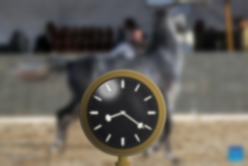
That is 8:21
